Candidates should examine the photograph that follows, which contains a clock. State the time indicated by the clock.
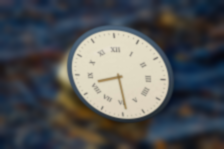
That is 8:29
